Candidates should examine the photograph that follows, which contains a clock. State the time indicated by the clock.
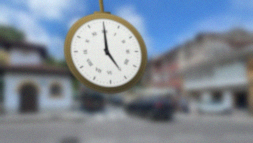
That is 5:00
